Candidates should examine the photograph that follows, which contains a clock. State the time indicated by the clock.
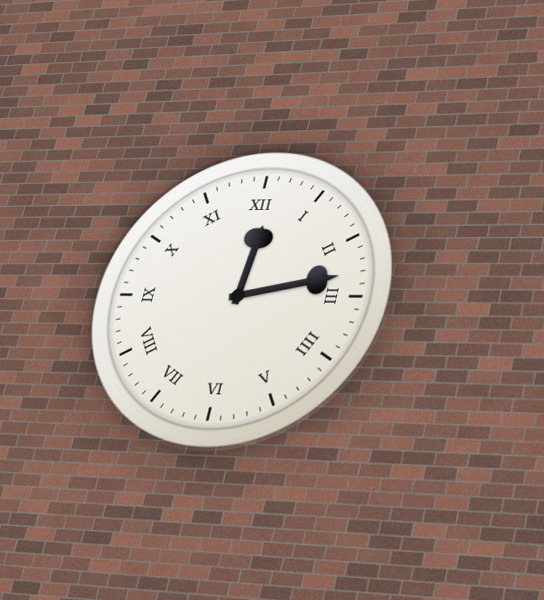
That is 12:13
